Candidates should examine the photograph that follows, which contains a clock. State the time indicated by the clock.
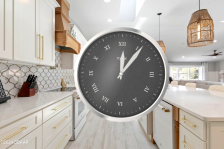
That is 12:06
